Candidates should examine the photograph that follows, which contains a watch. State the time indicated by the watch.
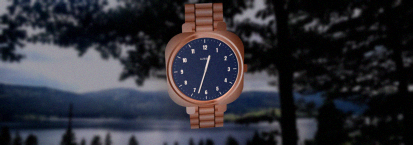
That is 12:33
